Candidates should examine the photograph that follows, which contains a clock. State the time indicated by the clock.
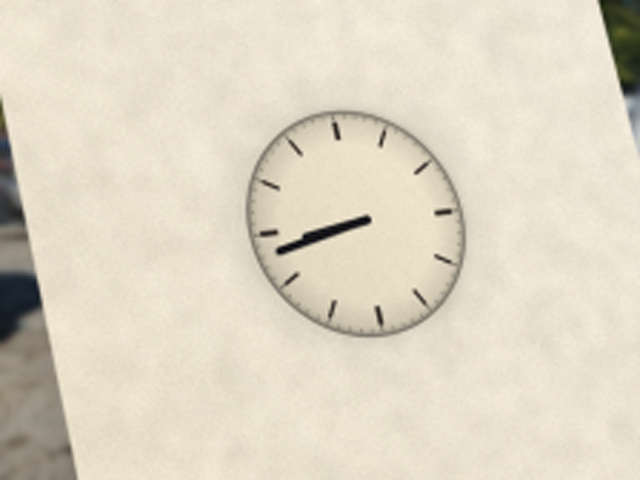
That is 8:43
